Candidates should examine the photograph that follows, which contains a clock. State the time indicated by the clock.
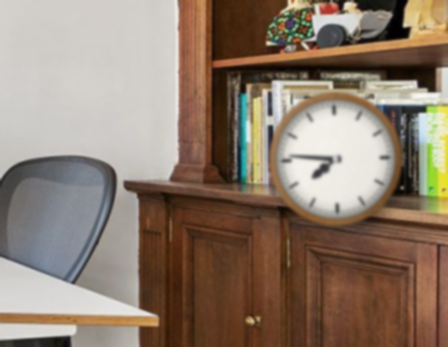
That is 7:46
